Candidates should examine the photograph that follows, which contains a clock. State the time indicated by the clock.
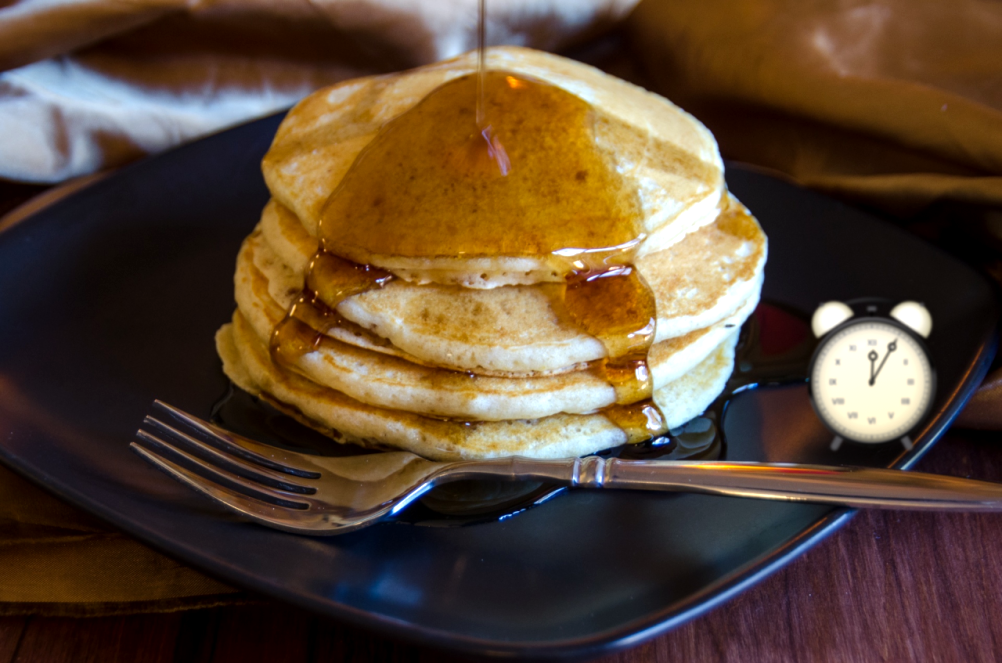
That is 12:05
